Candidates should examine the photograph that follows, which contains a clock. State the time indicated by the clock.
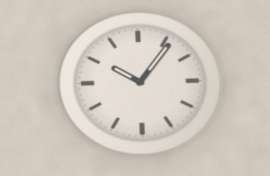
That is 10:06
